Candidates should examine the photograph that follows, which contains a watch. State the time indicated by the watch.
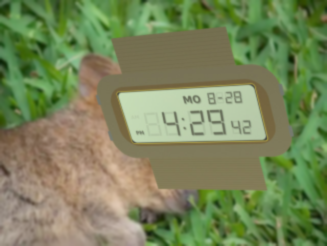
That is 4:29:42
